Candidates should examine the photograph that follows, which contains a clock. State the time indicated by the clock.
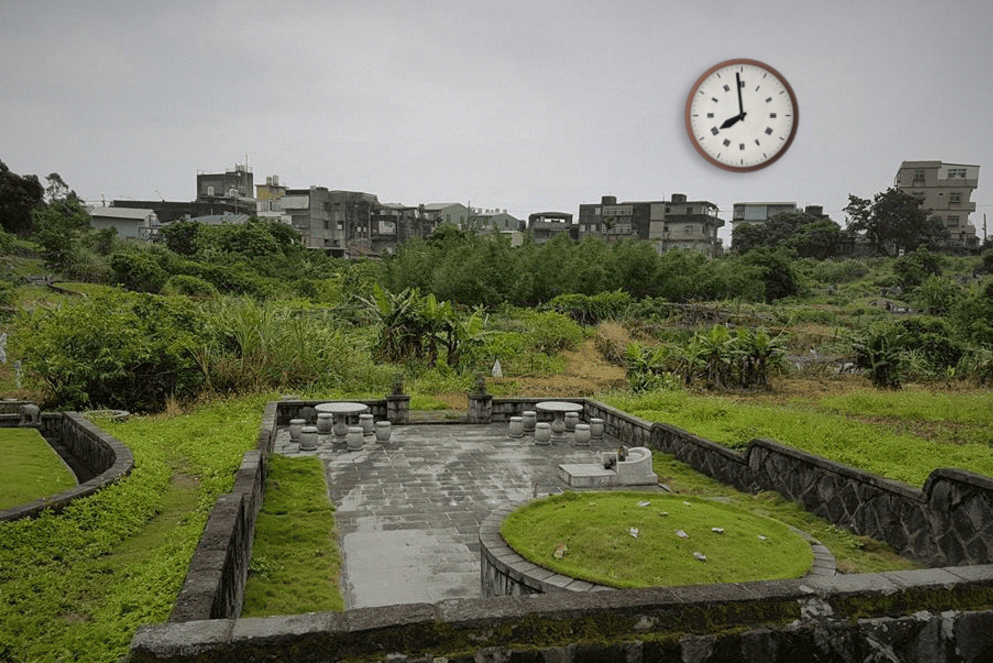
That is 7:59
